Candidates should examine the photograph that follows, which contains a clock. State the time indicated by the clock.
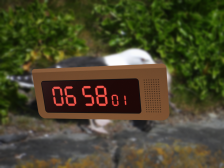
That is 6:58:01
